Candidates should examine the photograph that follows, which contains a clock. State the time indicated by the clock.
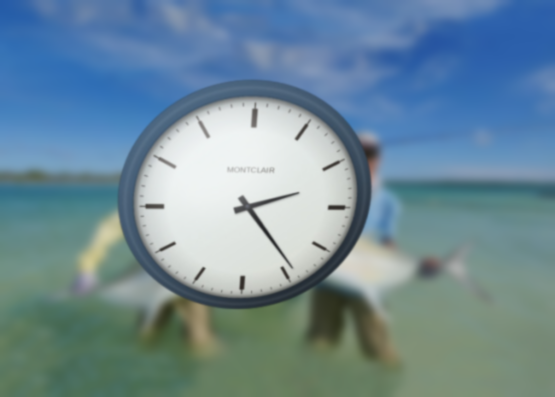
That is 2:24
